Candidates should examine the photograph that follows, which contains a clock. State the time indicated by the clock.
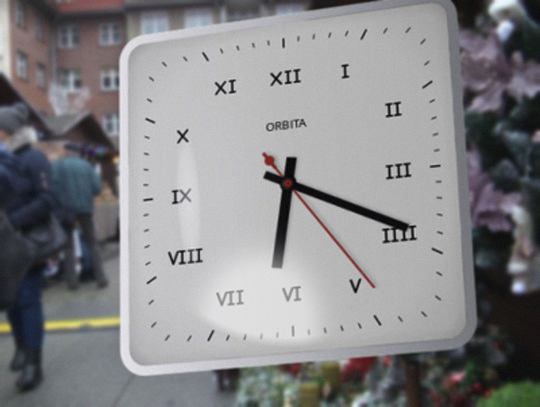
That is 6:19:24
